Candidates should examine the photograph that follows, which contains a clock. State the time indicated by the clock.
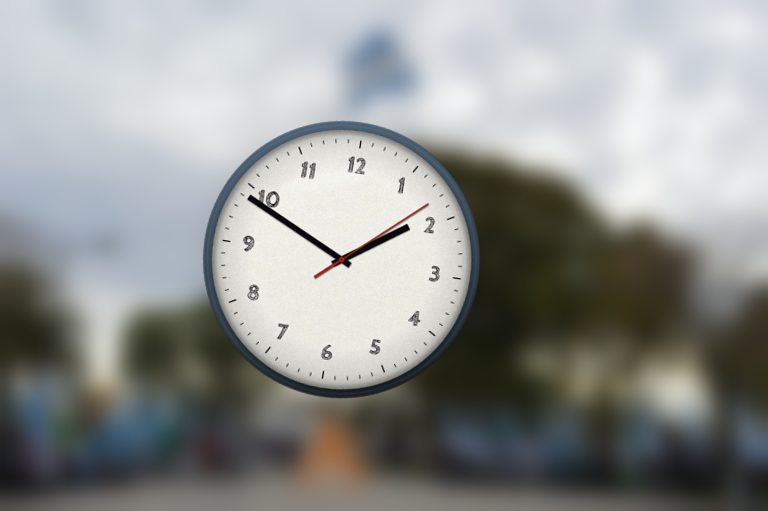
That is 1:49:08
